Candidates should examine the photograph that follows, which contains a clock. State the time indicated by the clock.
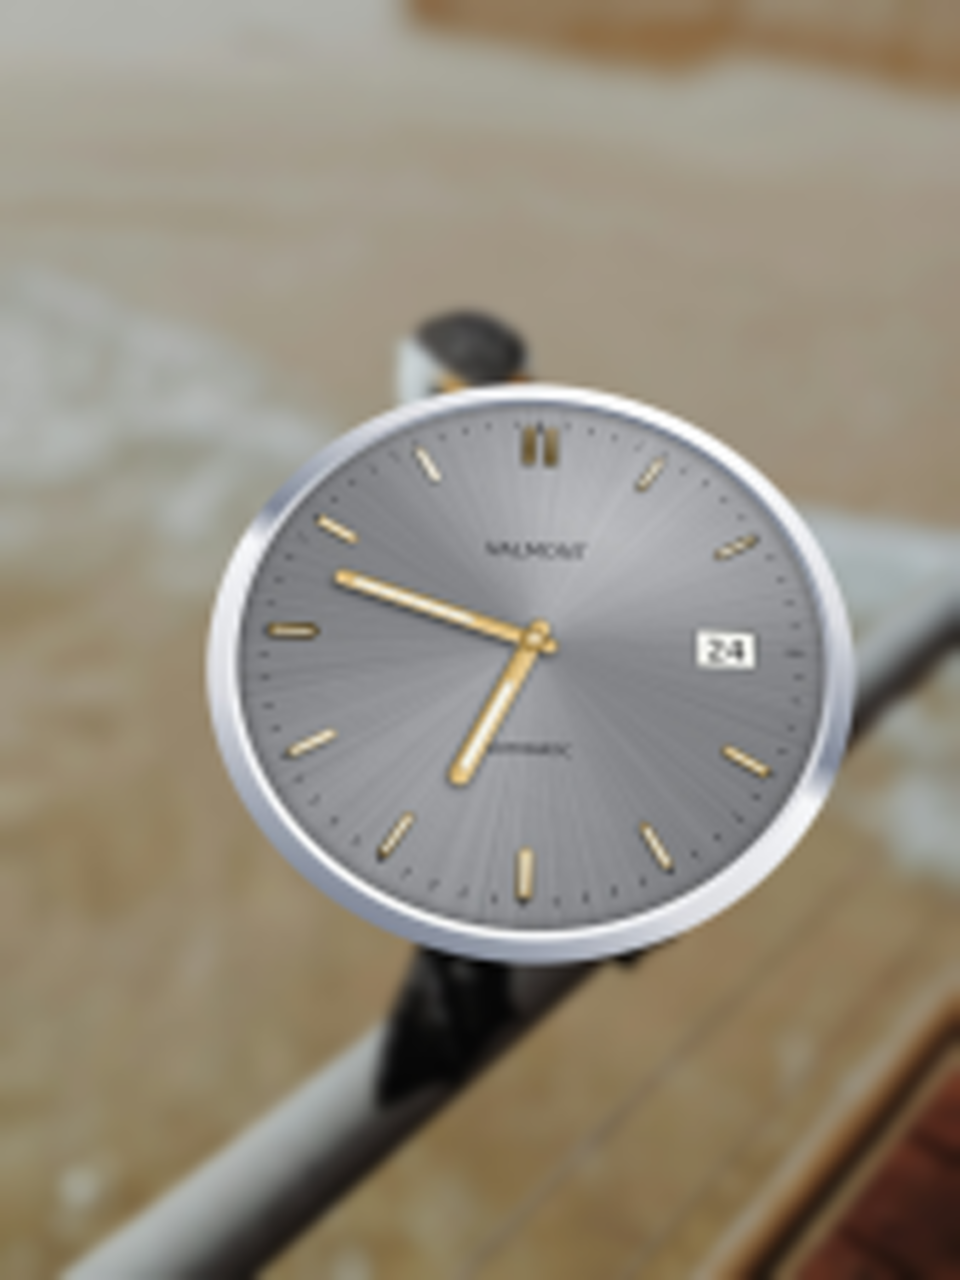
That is 6:48
